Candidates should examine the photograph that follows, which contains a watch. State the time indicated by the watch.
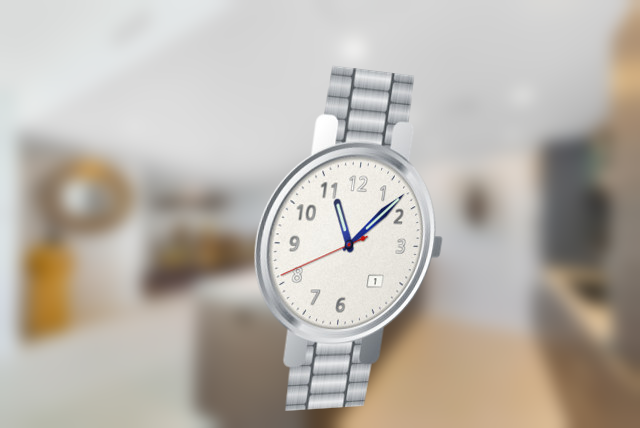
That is 11:07:41
